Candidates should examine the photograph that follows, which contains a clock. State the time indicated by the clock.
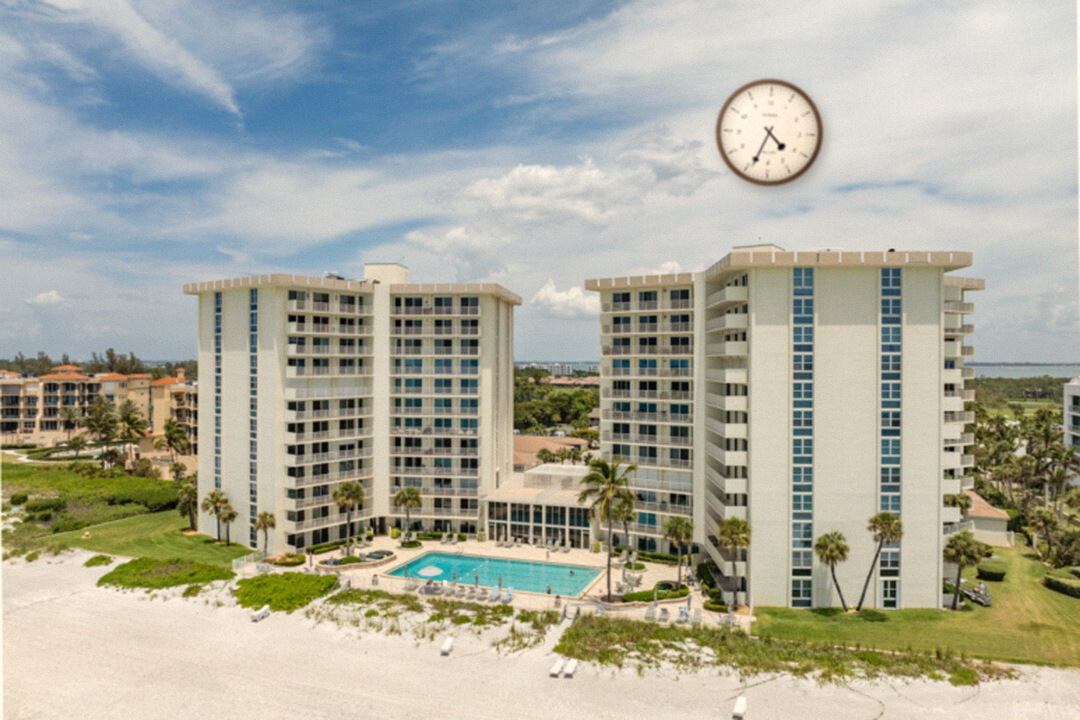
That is 4:34
